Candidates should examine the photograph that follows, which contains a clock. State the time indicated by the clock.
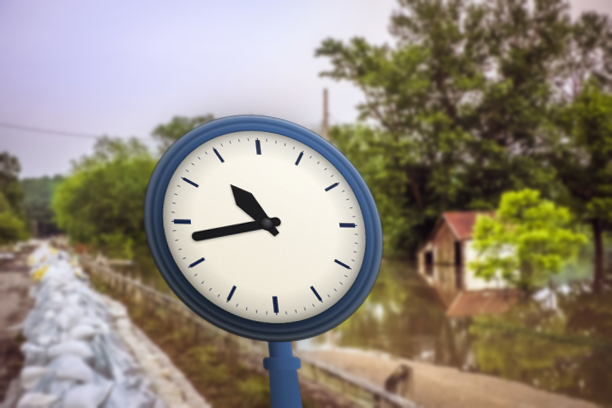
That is 10:43
